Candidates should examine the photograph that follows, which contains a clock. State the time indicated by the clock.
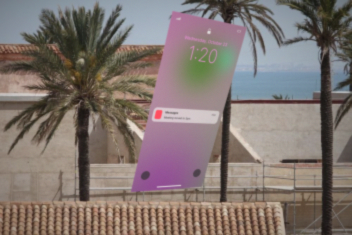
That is 1:20
